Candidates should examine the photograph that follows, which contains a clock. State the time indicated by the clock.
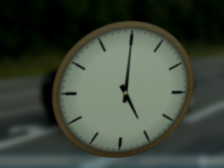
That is 5:00
